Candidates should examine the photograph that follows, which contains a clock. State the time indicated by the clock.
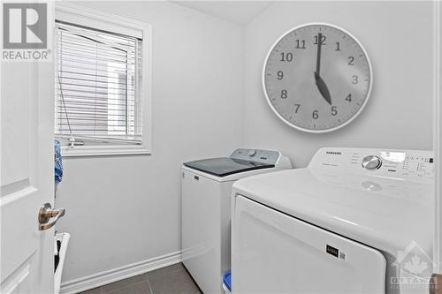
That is 5:00
